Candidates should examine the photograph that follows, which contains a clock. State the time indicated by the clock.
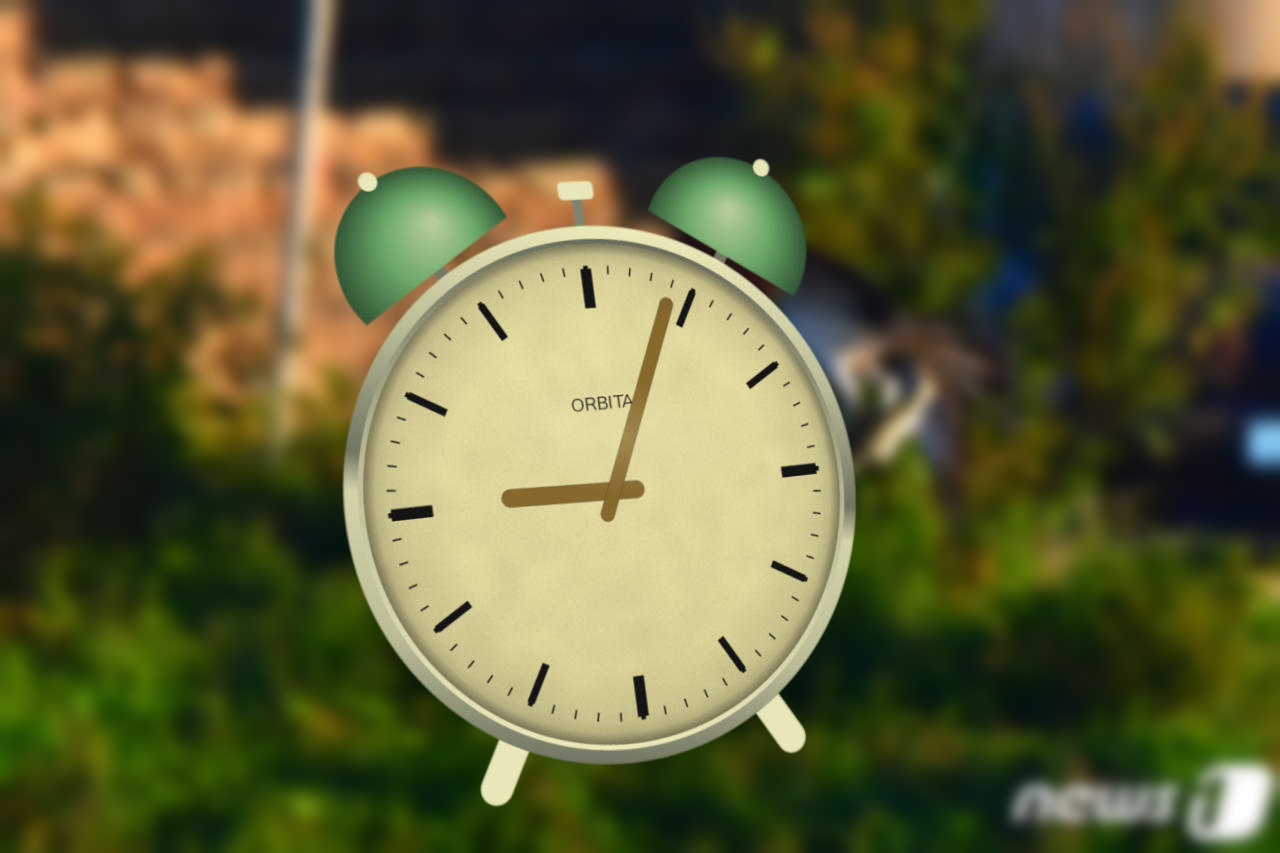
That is 9:04
